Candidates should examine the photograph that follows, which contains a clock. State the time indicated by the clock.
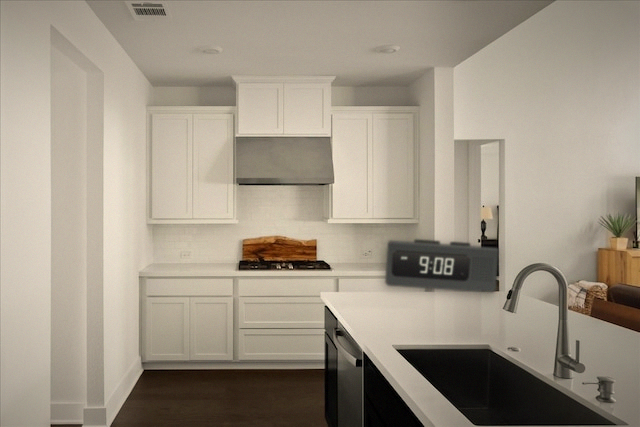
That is 9:08
